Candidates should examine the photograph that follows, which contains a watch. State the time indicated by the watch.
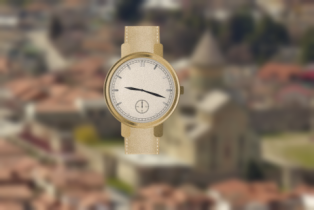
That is 9:18
